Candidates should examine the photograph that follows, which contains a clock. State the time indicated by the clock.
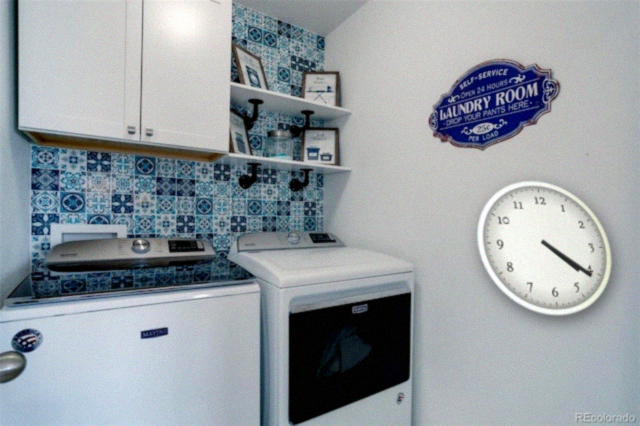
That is 4:21
